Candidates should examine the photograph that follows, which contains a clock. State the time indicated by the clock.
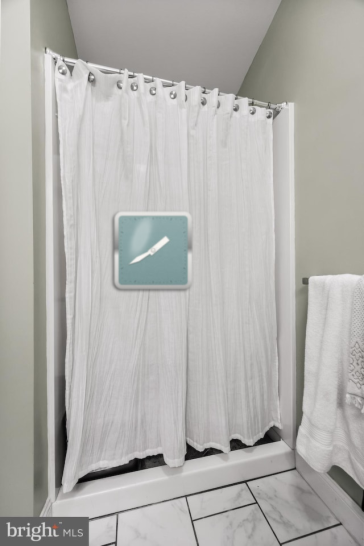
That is 1:40
